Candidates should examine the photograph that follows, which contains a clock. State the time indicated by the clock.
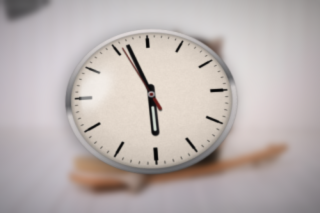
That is 5:56:56
